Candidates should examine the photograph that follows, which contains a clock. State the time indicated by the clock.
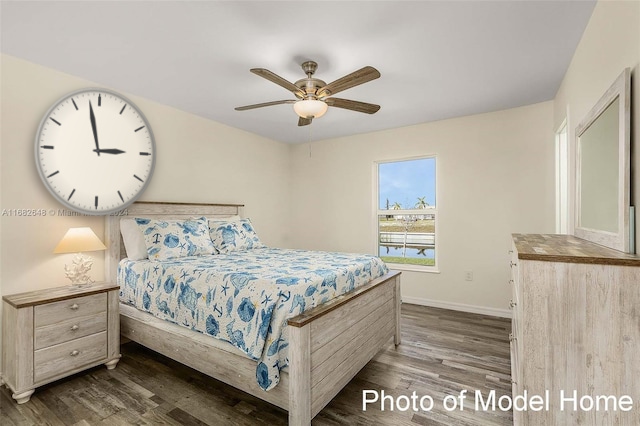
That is 2:58
